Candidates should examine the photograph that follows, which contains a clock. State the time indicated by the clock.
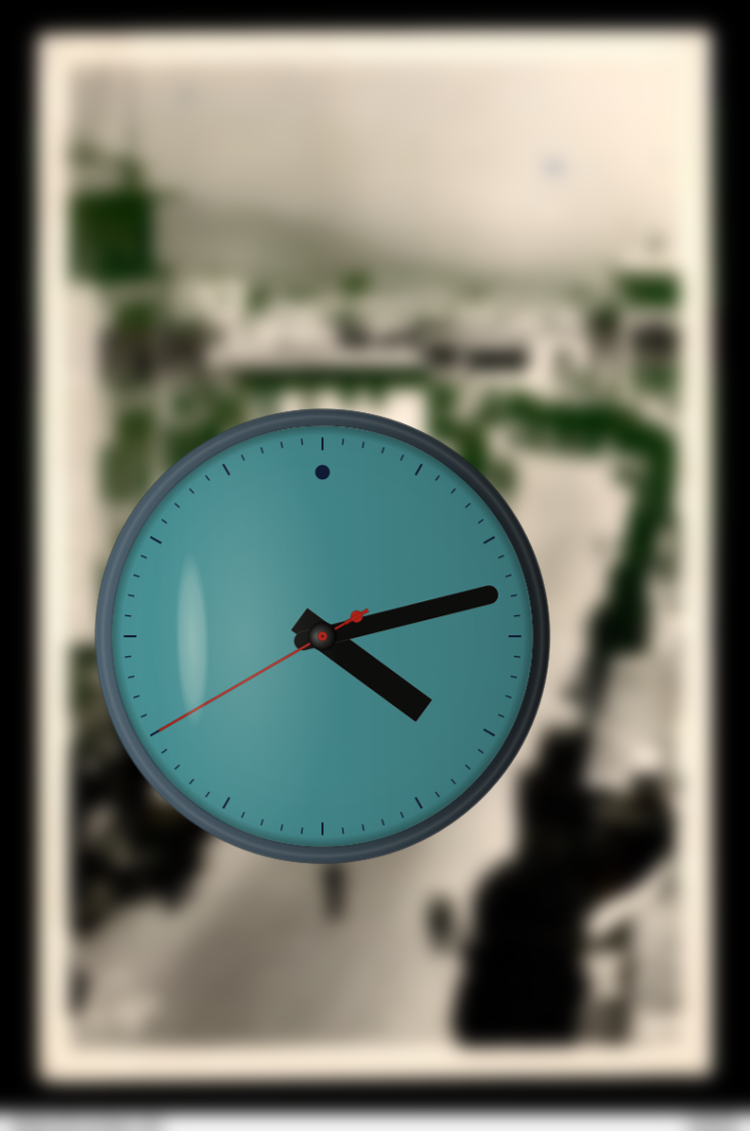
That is 4:12:40
